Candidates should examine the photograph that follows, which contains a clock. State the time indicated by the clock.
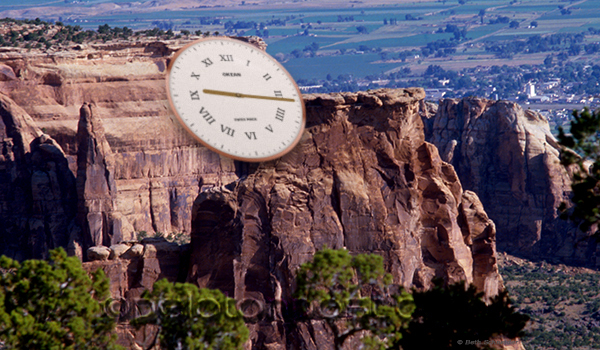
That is 9:16
